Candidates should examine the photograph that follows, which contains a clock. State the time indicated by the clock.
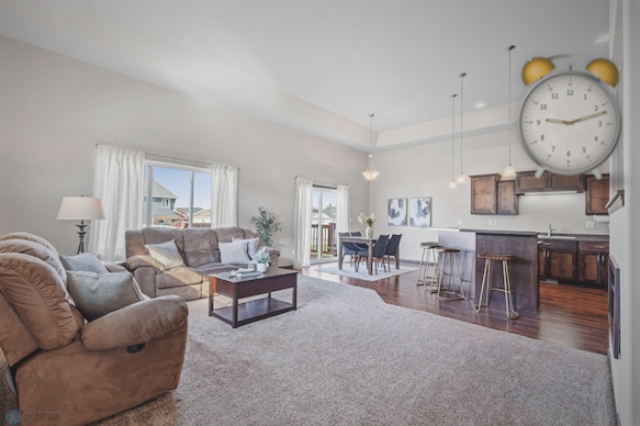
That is 9:12
